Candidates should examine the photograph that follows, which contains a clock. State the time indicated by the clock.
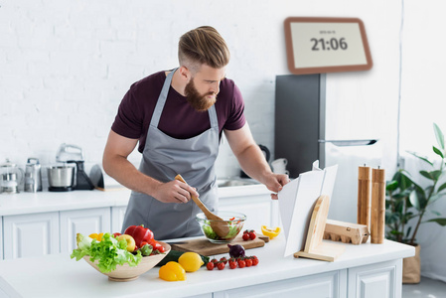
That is 21:06
